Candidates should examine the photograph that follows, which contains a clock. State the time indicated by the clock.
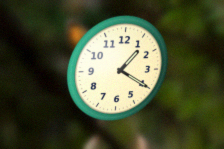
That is 1:20
